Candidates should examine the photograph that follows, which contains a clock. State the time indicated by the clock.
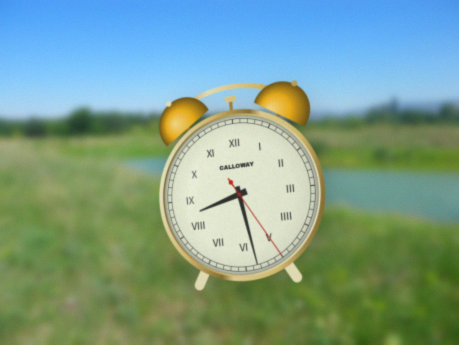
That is 8:28:25
